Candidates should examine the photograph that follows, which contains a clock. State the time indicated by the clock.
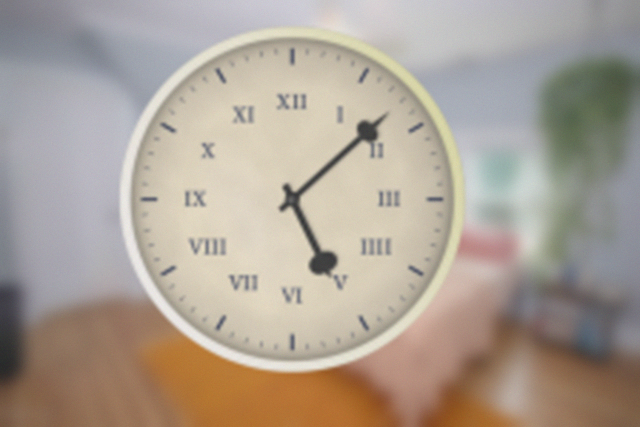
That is 5:08
